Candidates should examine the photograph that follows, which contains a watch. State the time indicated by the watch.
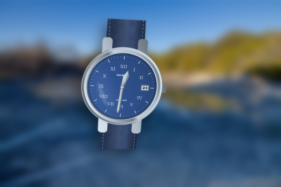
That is 12:31
